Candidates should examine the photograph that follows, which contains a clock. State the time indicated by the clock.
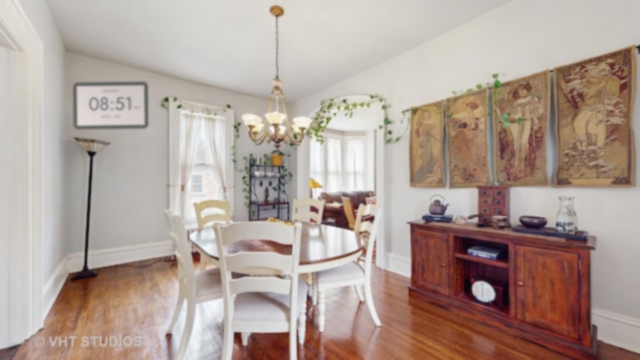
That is 8:51
